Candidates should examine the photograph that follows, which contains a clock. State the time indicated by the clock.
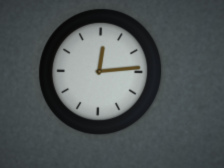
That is 12:14
